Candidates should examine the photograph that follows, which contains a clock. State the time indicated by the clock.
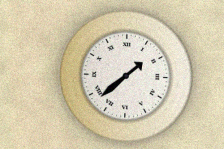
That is 1:38
